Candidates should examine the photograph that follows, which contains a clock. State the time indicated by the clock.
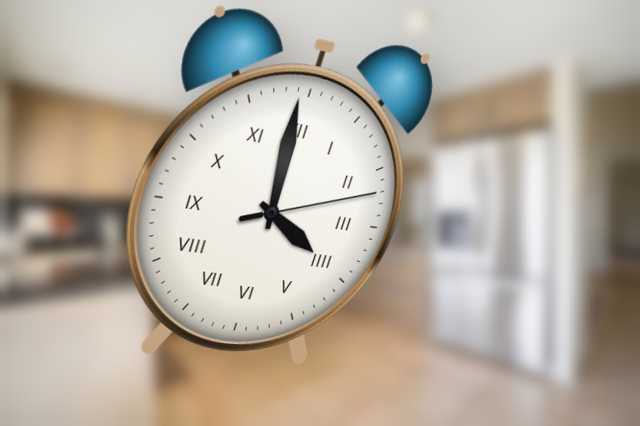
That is 3:59:12
